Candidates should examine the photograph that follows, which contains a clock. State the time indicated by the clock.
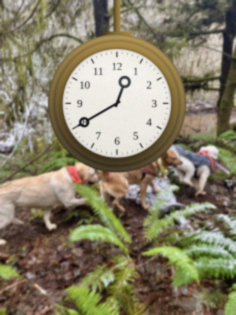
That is 12:40
